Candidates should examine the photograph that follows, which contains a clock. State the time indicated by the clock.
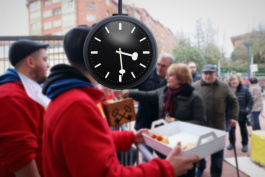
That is 3:29
